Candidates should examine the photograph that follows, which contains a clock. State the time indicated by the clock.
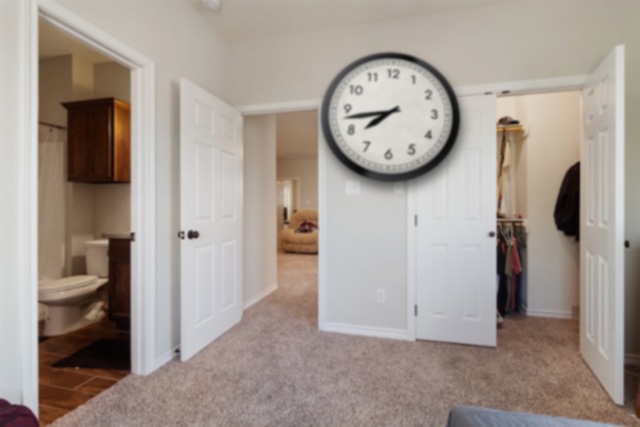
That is 7:43
